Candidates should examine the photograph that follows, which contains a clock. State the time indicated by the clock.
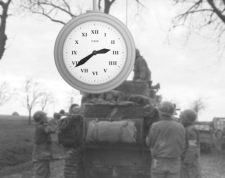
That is 2:39
